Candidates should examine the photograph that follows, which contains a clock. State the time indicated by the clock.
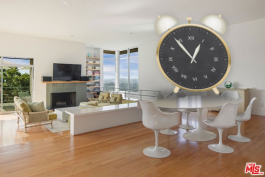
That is 12:54
